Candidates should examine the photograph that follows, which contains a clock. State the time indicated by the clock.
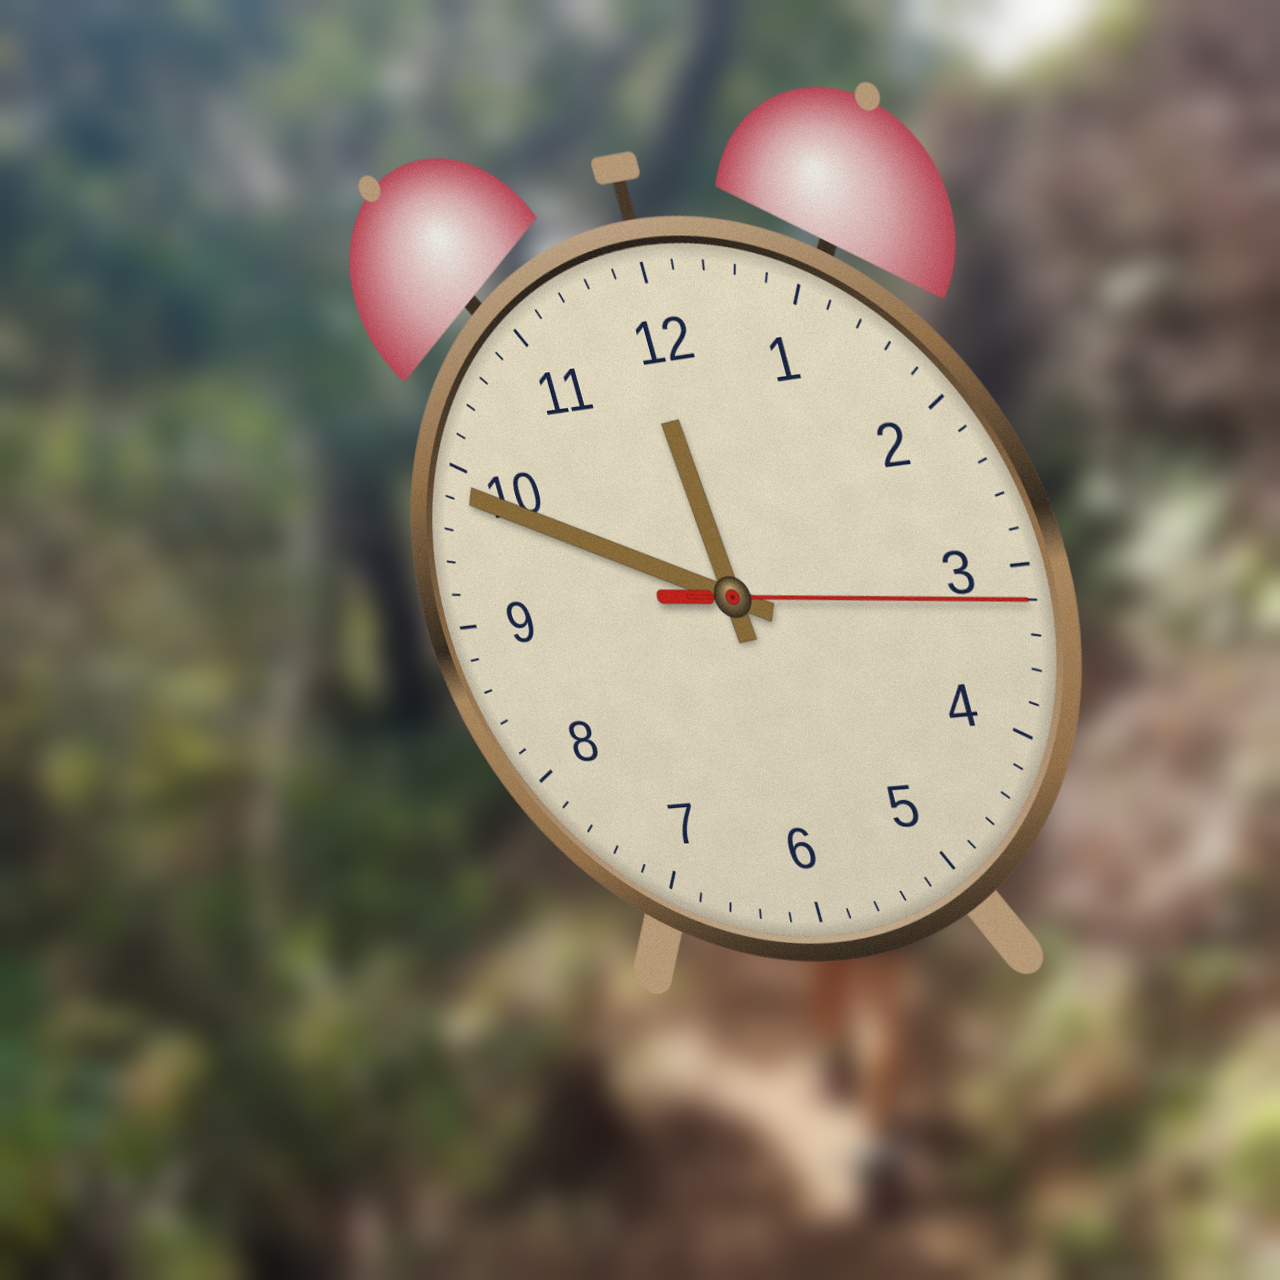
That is 11:49:16
